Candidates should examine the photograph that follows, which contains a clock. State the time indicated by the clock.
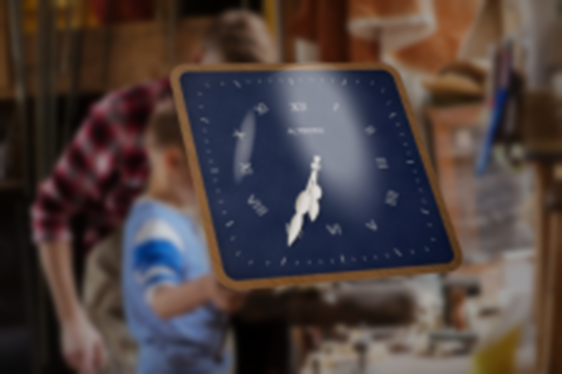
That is 6:35
